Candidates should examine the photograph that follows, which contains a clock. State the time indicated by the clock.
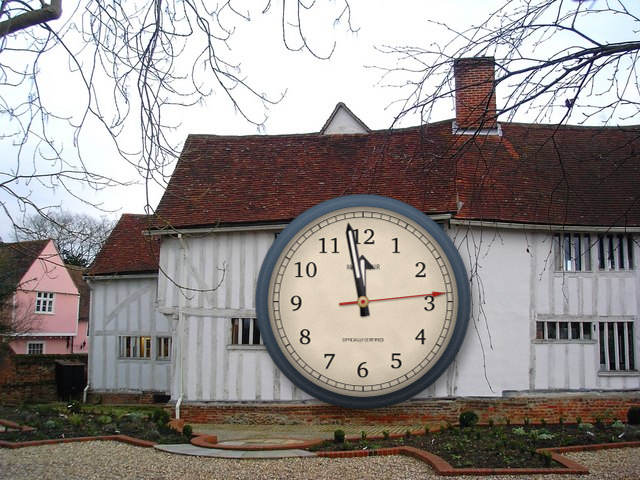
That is 11:58:14
